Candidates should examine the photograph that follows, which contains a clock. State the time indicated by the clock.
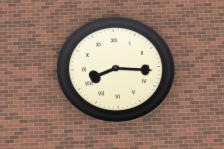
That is 8:16
